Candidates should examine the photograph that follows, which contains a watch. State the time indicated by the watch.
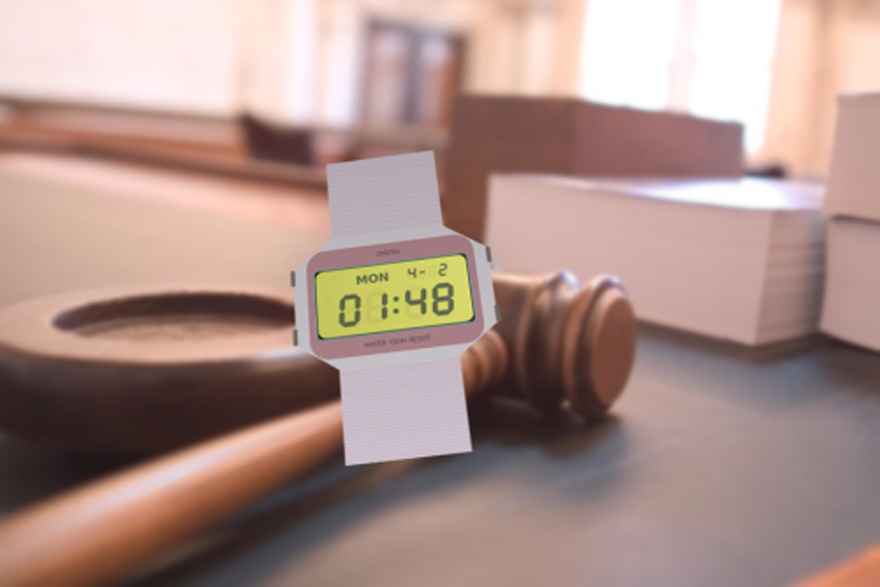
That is 1:48
